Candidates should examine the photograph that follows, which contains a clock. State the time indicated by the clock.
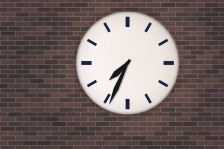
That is 7:34
